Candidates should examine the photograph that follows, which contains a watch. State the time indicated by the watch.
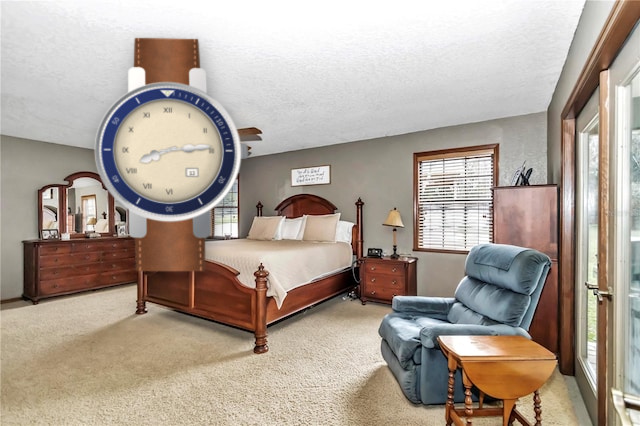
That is 8:14
